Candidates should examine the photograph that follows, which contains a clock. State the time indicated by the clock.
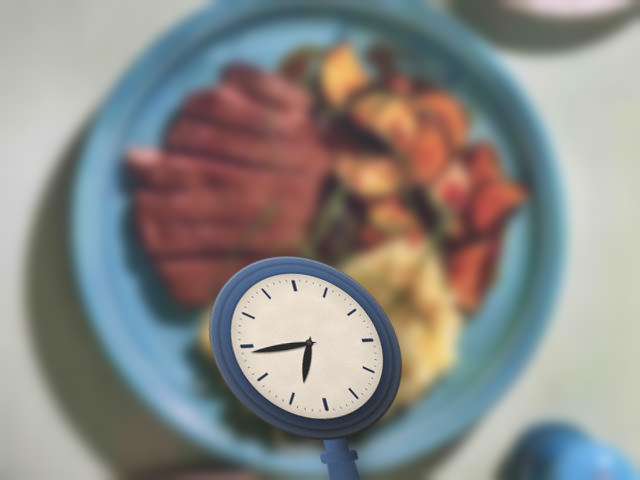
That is 6:44
